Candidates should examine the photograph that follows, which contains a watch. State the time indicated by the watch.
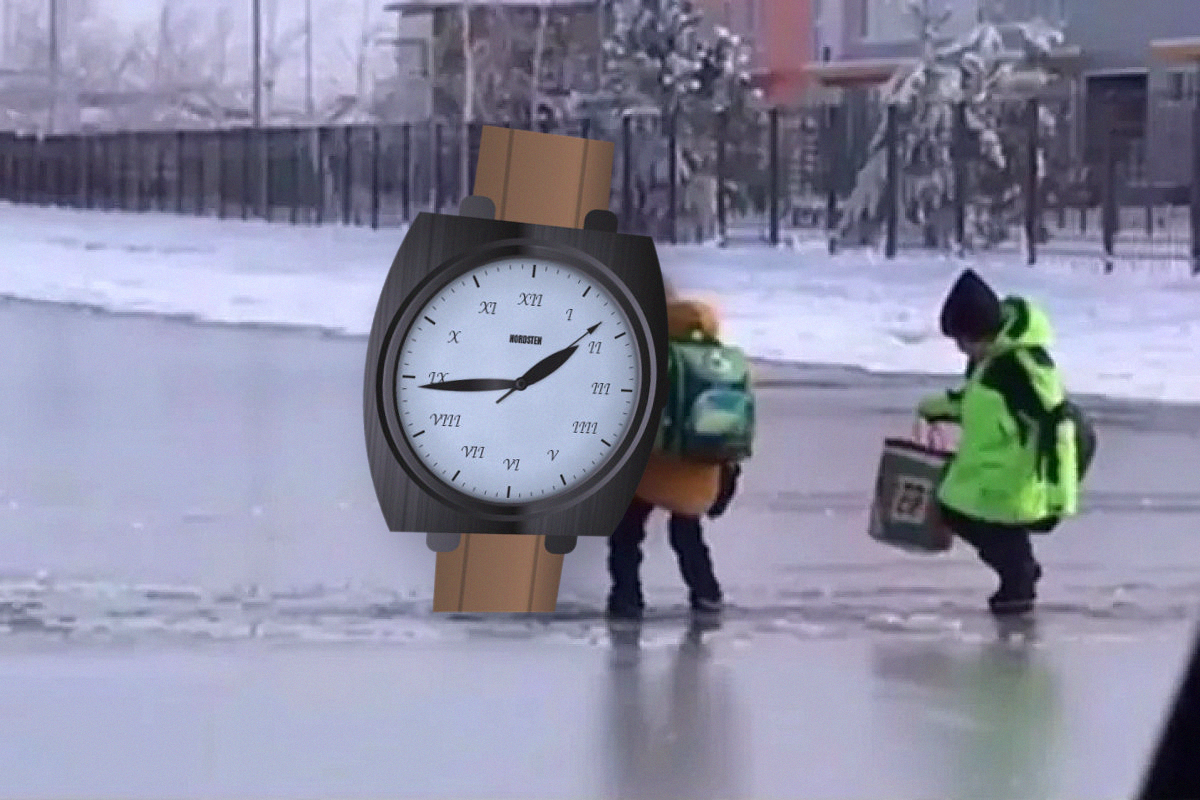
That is 1:44:08
